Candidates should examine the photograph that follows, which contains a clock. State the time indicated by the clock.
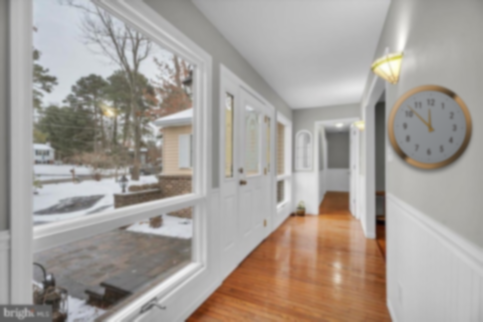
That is 11:52
